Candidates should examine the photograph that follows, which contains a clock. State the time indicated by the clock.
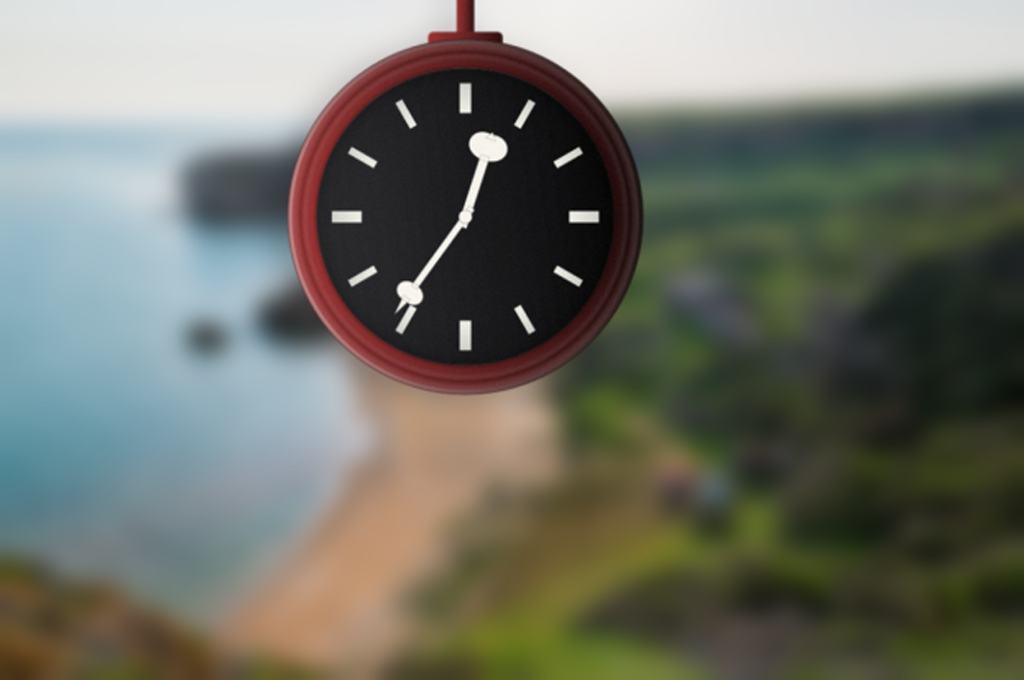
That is 12:36
